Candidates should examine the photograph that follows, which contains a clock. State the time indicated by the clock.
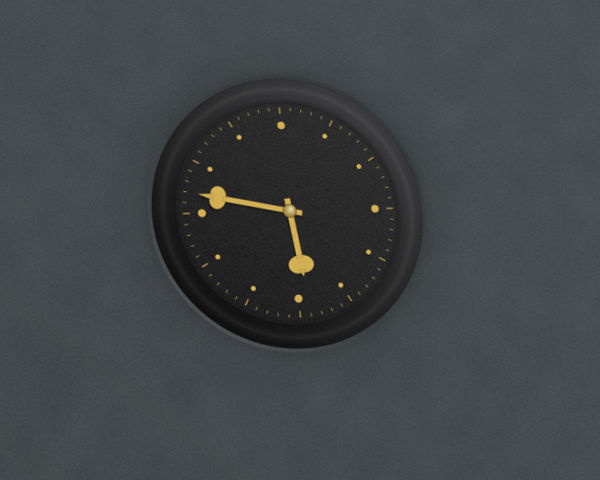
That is 5:47
